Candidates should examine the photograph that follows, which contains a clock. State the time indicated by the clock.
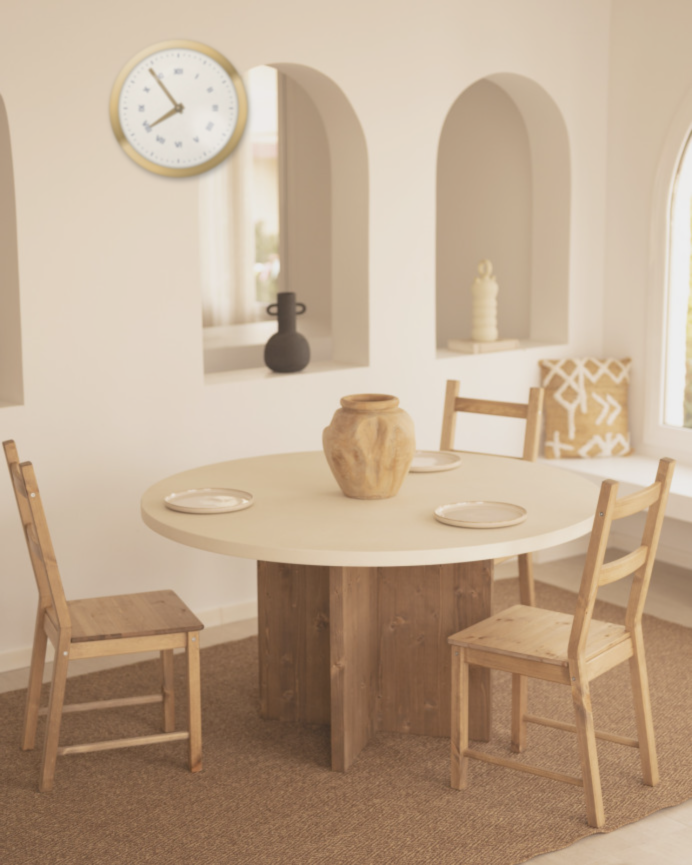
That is 7:54
